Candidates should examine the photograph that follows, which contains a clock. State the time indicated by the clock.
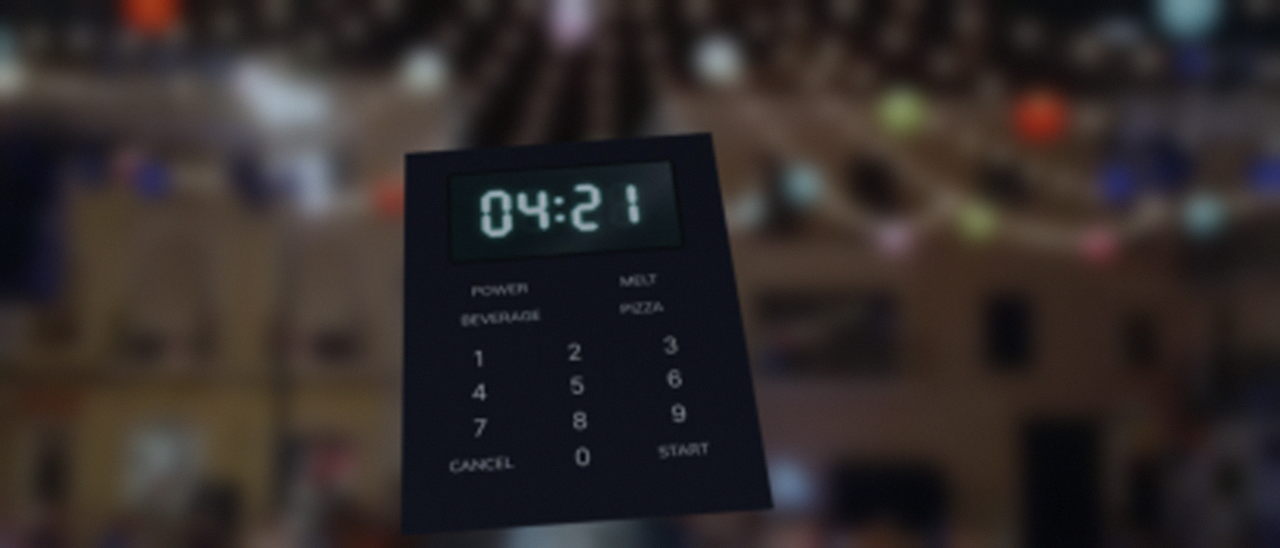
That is 4:21
